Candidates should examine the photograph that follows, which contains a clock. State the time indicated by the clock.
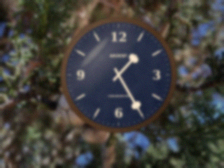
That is 1:25
